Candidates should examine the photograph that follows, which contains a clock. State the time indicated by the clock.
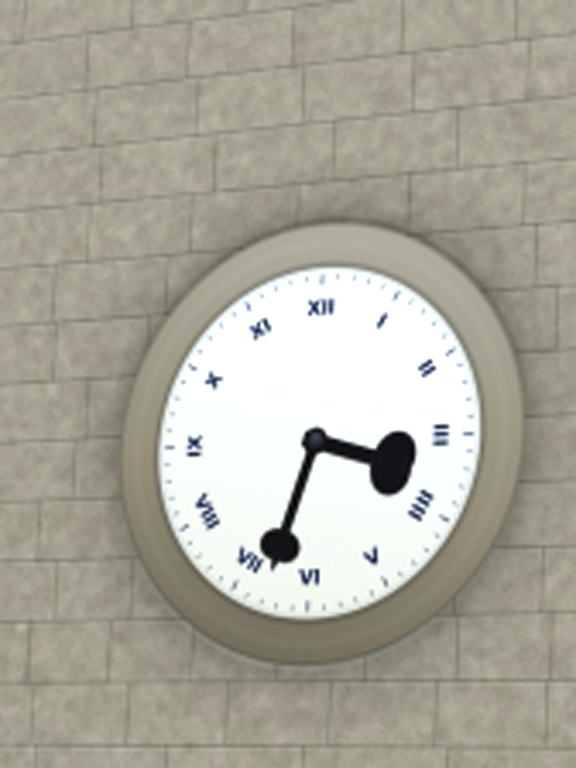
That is 3:33
